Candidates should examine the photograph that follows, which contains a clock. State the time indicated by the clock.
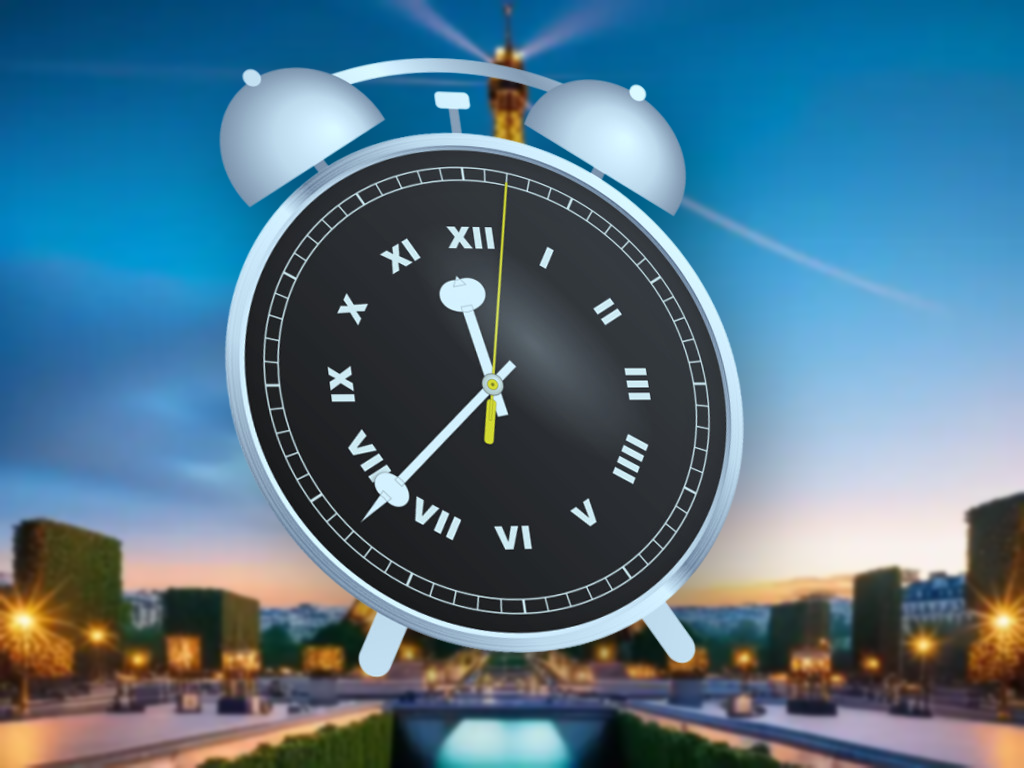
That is 11:38:02
